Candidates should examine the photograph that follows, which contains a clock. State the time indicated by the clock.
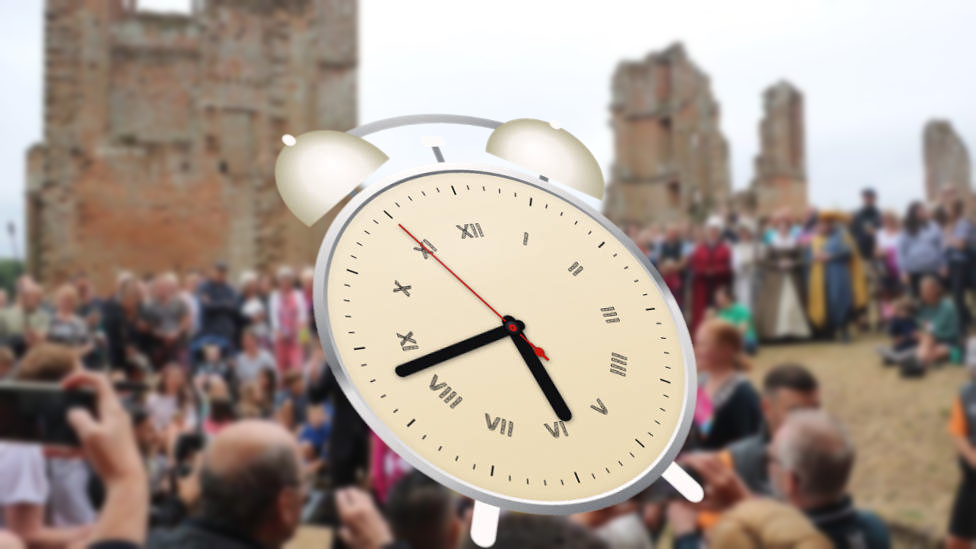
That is 5:42:55
